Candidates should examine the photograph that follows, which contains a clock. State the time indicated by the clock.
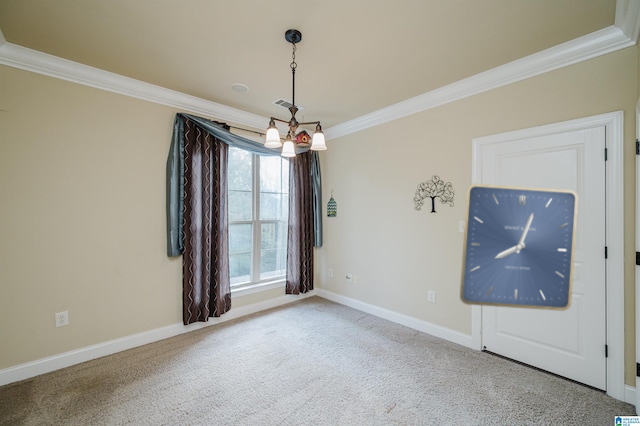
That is 8:03
